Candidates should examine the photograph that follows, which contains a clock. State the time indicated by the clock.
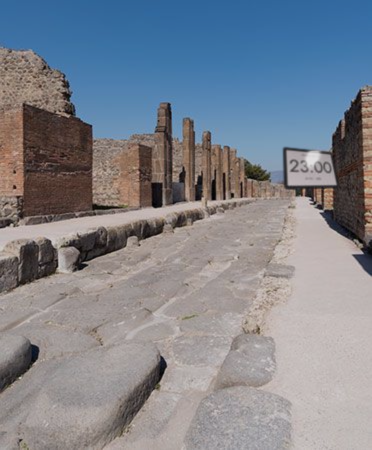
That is 23:00
